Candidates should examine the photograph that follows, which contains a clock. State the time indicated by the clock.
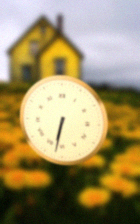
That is 6:32
